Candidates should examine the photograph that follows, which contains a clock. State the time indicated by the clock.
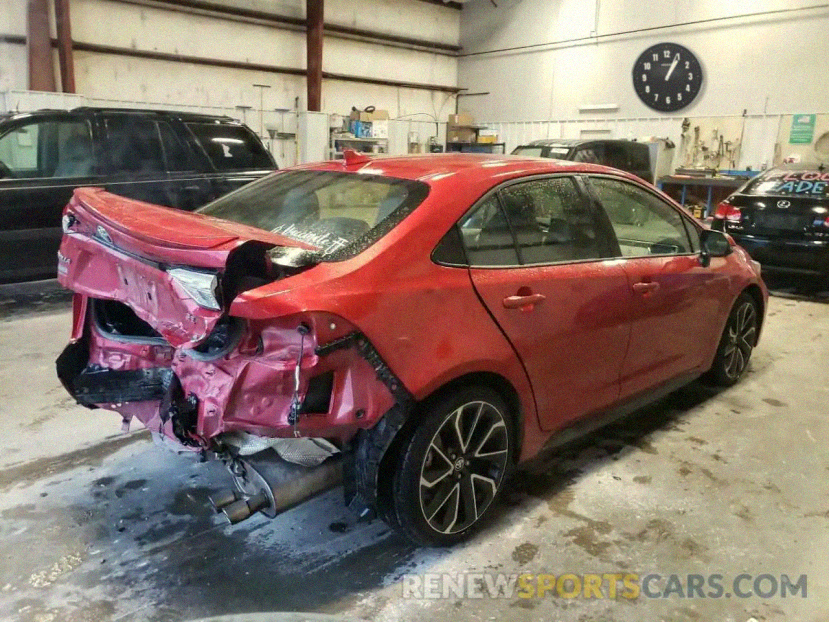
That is 1:04
